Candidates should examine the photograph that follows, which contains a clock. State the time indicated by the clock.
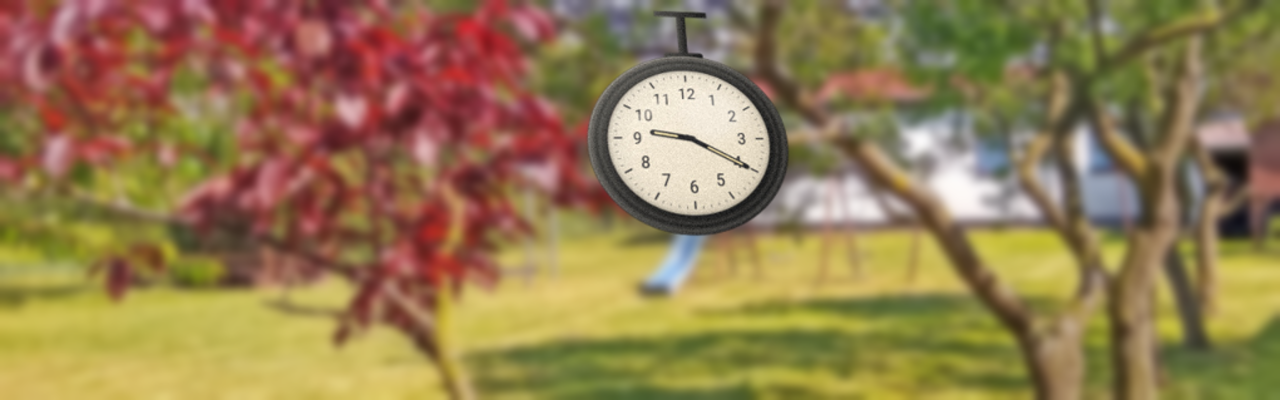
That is 9:20
